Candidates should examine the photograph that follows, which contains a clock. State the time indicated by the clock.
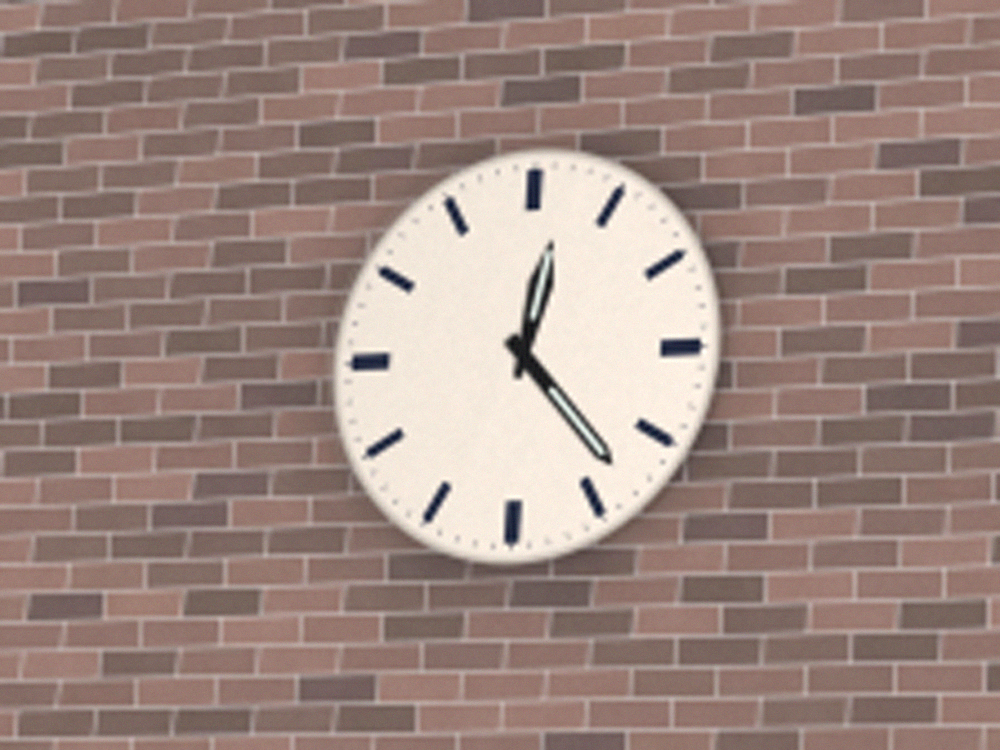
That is 12:23
